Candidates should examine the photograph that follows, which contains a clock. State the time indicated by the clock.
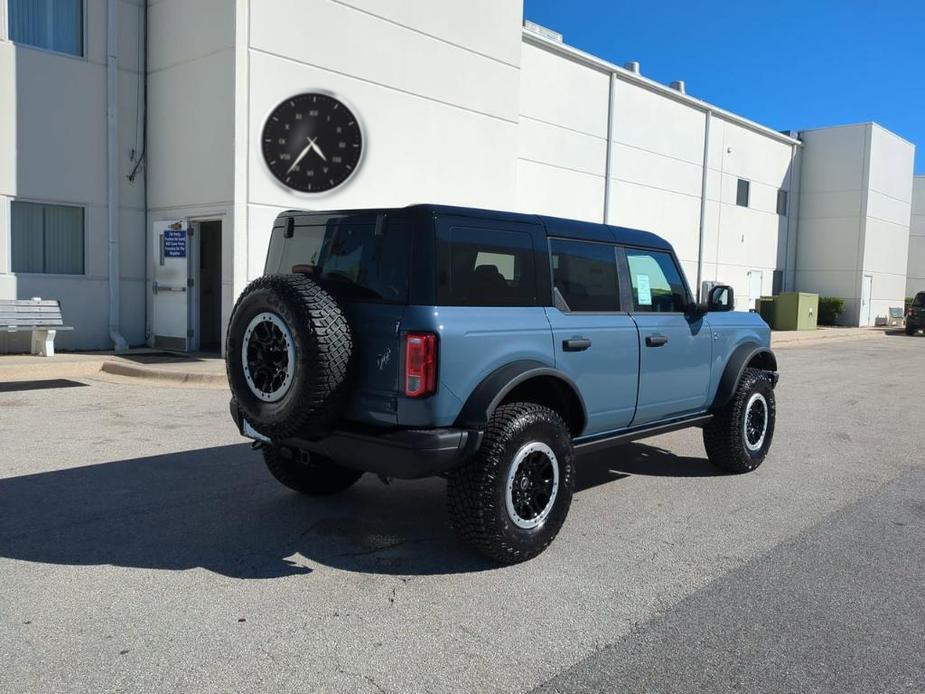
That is 4:36
